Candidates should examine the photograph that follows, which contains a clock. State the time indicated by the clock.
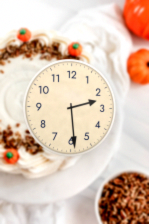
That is 2:29
